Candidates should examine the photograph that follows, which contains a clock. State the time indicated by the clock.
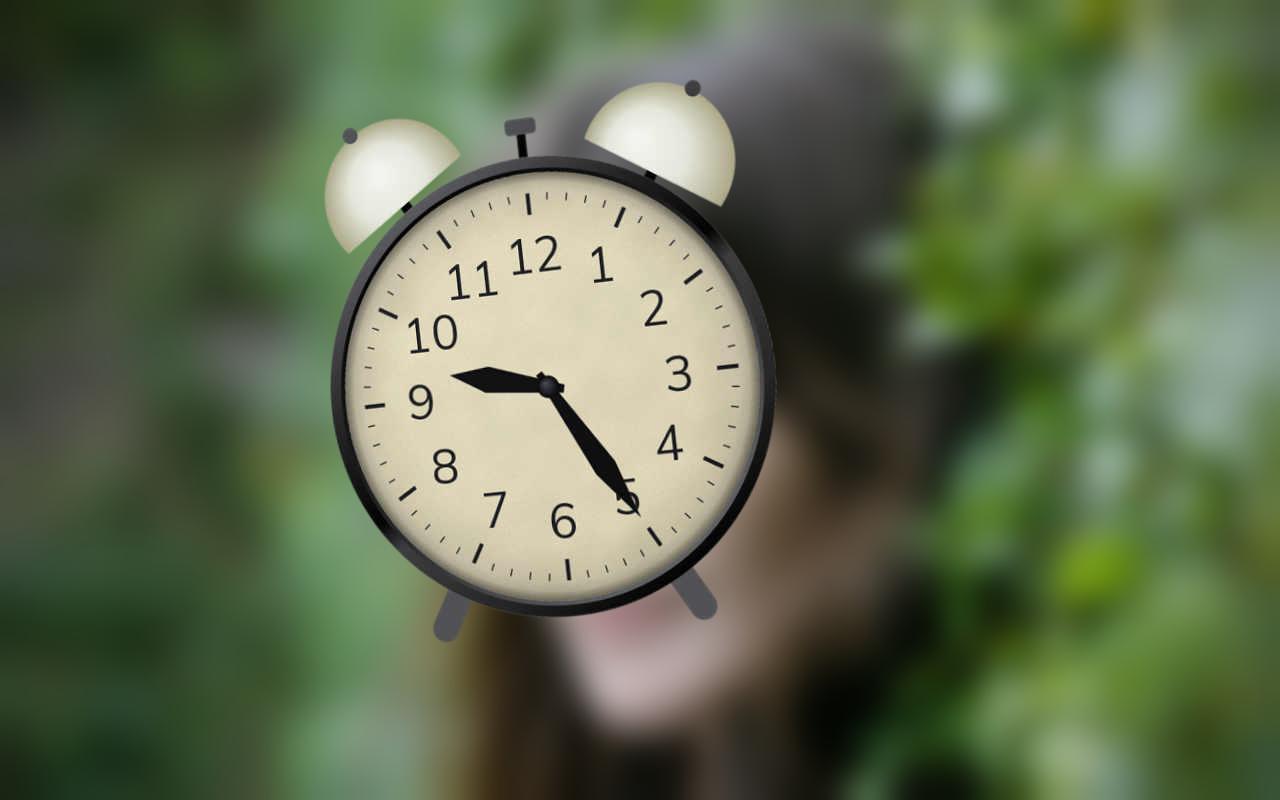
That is 9:25
